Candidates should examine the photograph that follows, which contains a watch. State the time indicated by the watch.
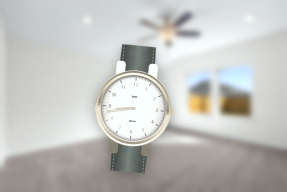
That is 8:43
